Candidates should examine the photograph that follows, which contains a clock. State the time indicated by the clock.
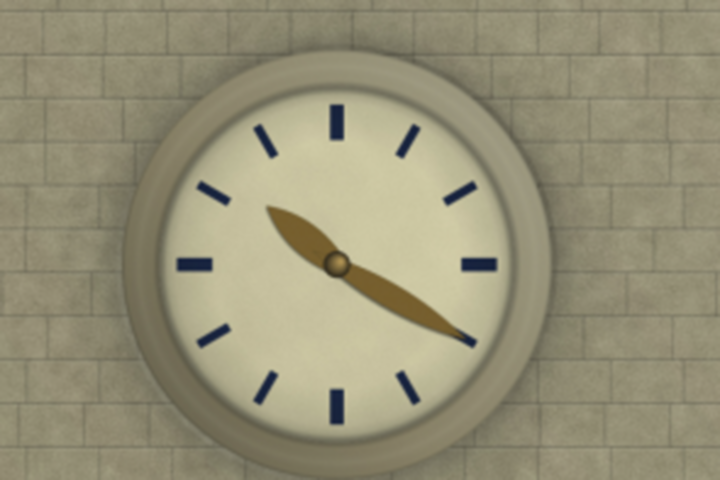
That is 10:20
